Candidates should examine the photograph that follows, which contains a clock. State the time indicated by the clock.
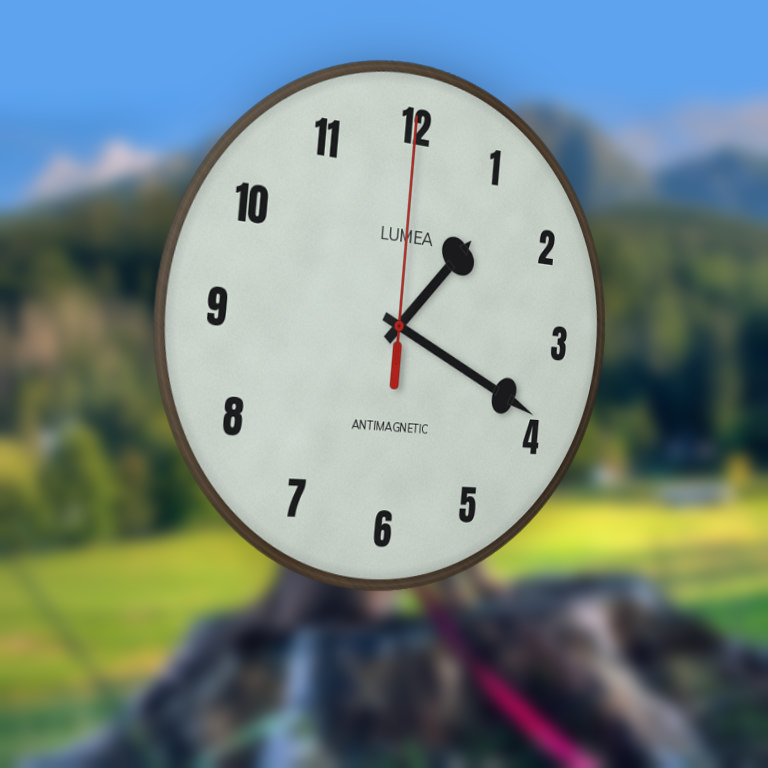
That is 1:19:00
